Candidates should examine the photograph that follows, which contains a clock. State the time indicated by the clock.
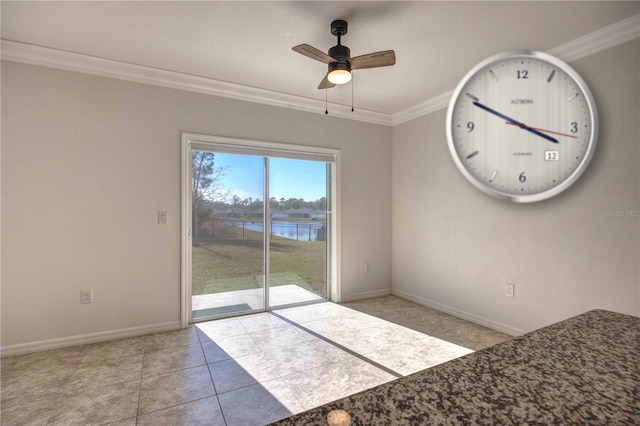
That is 3:49:17
